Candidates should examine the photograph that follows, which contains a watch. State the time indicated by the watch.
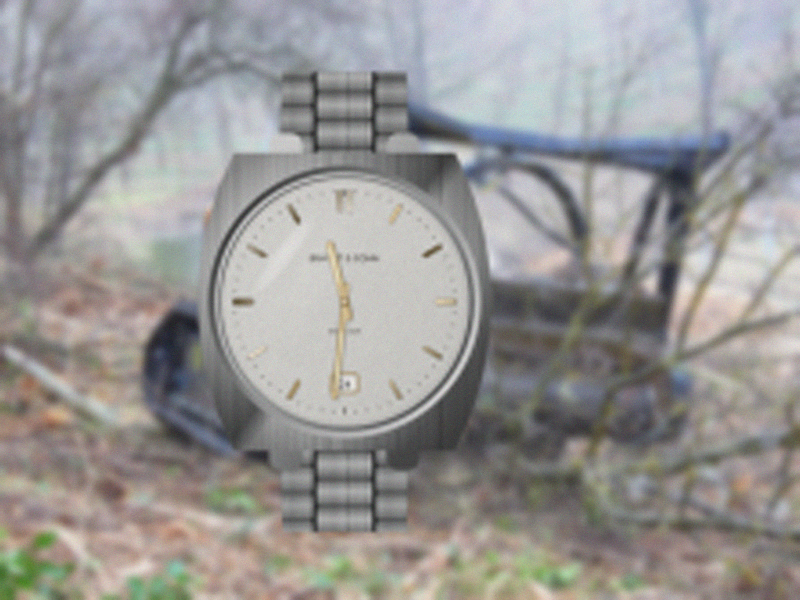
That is 11:31
